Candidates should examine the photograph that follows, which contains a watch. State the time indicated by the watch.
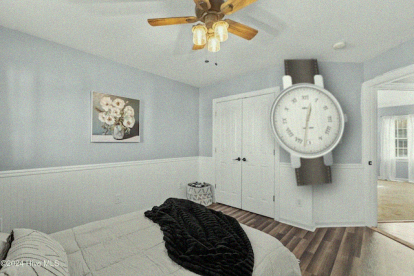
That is 12:32
